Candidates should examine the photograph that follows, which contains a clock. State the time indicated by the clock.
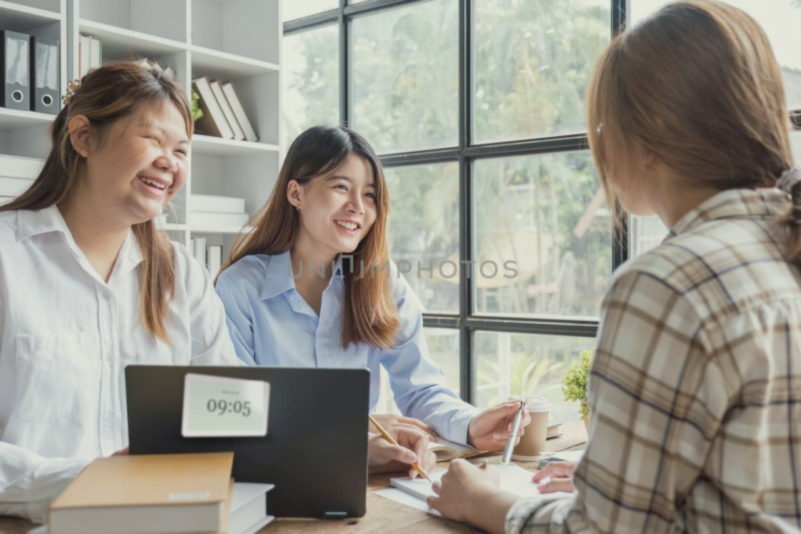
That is 9:05
